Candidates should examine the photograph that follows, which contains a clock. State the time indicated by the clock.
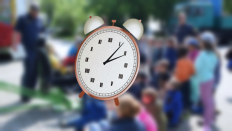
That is 2:06
